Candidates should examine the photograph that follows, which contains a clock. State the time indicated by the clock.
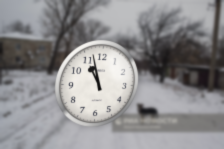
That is 10:57
